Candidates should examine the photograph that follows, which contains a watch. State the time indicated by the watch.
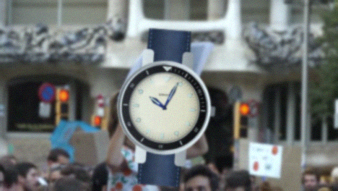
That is 10:04
